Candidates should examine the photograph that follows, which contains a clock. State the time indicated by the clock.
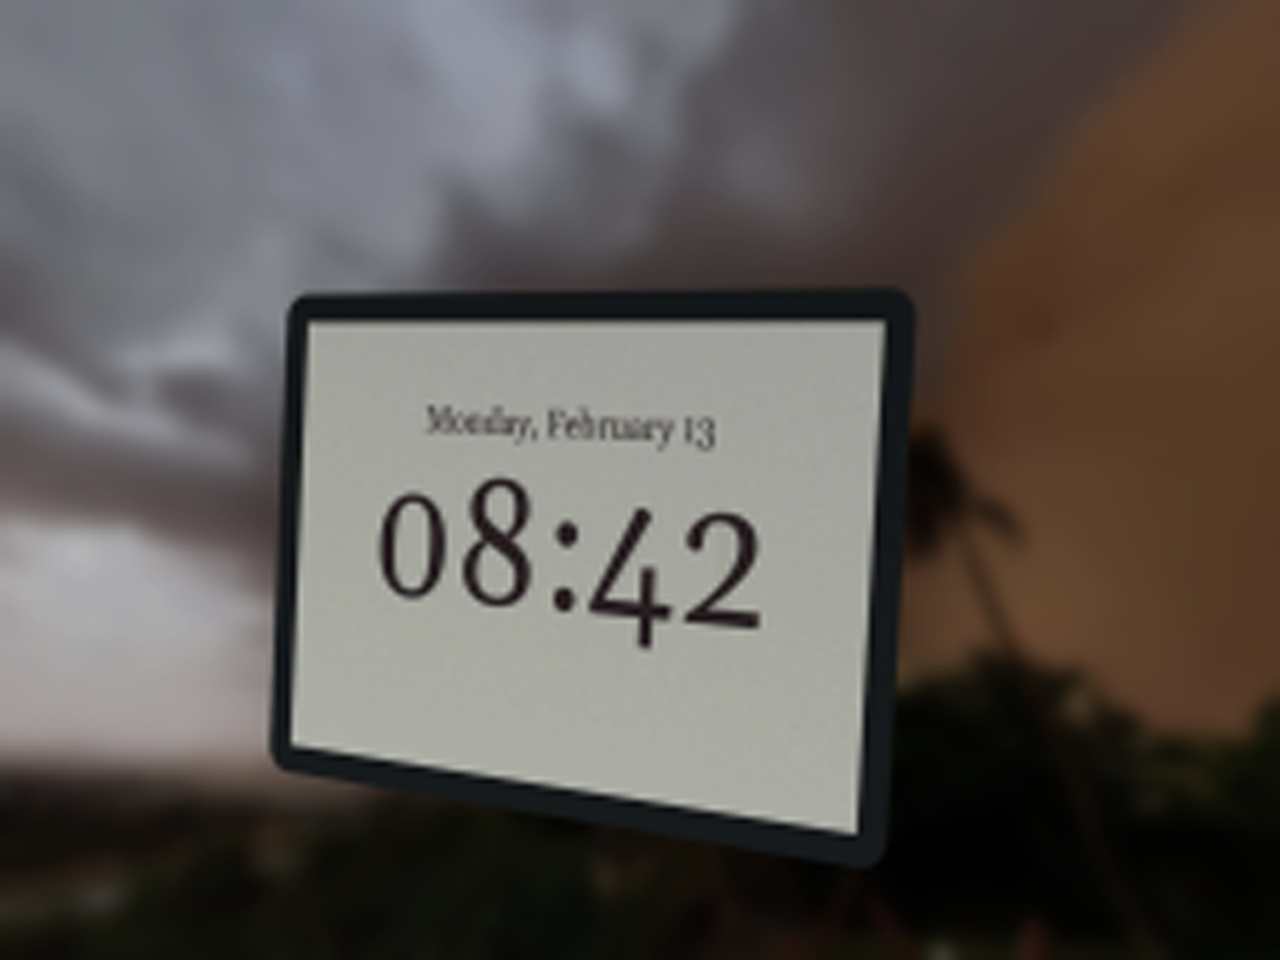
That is 8:42
